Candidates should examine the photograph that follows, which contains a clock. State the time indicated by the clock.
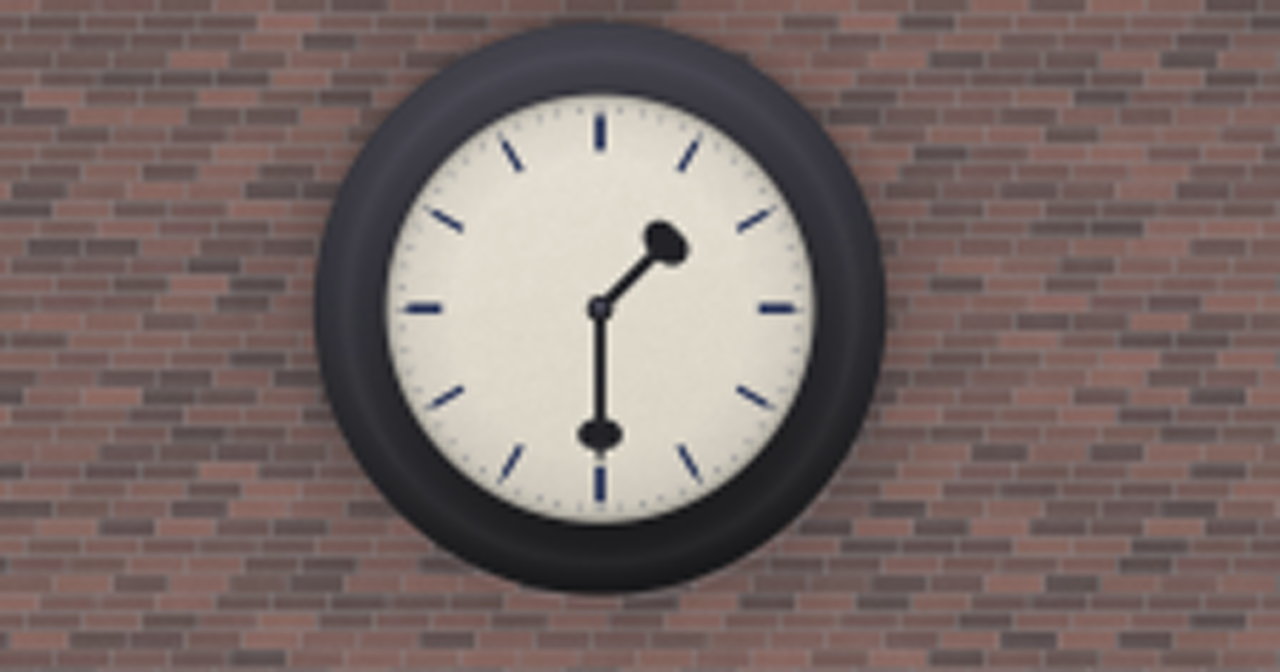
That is 1:30
